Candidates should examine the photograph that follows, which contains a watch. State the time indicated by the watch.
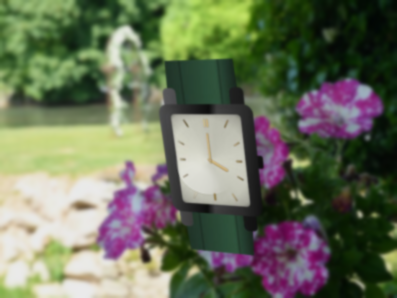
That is 4:00
